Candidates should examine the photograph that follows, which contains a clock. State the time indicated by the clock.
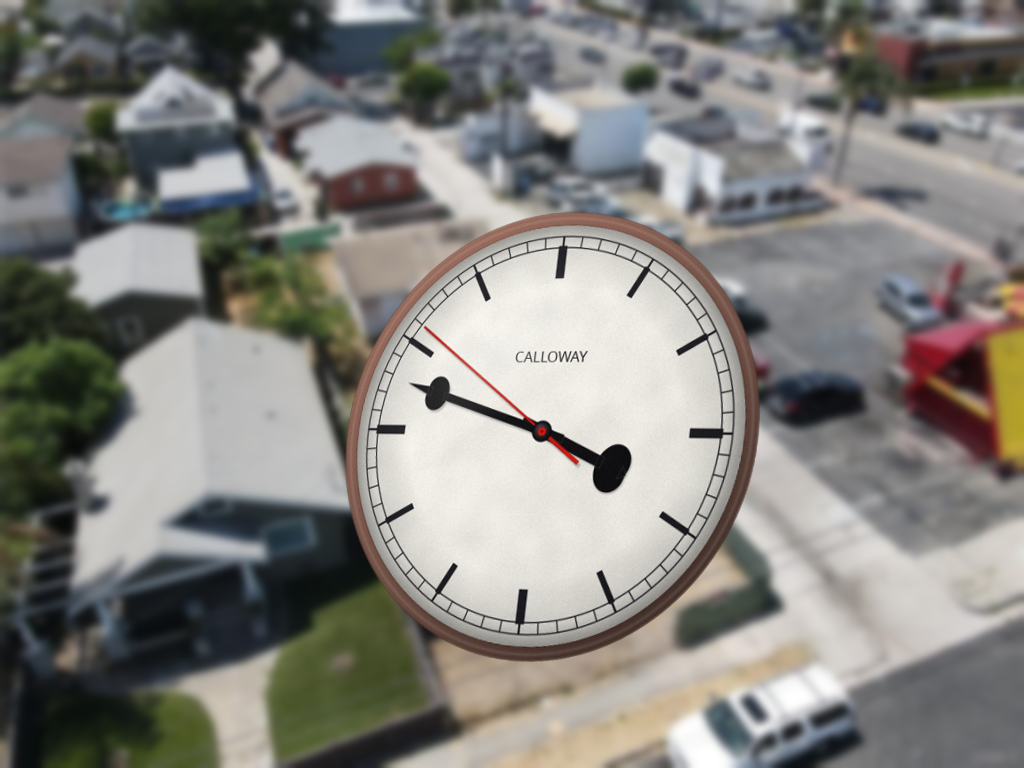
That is 3:47:51
